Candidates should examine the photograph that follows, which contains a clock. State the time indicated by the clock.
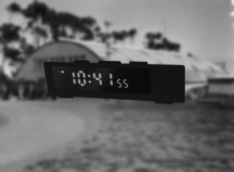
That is 10:41:55
